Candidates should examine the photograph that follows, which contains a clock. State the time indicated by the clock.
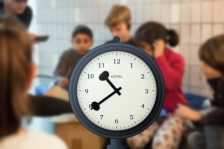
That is 10:39
